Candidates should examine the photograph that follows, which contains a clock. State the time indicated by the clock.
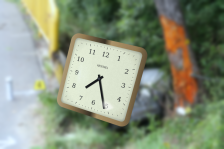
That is 7:26
